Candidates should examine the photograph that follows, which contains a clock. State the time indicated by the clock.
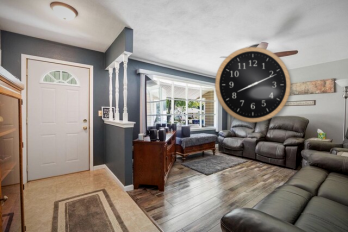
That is 8:11
